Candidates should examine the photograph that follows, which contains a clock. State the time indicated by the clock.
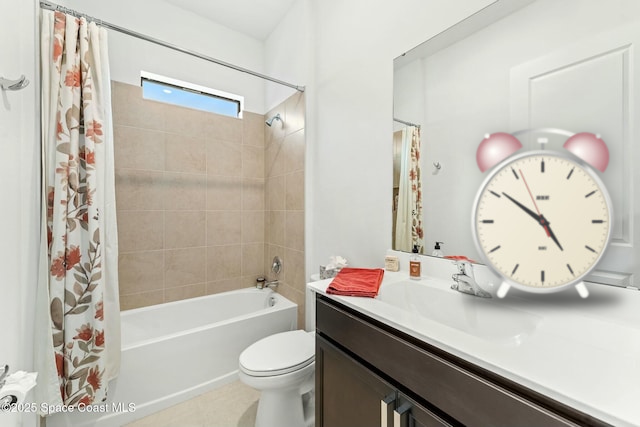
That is 4:50:56
